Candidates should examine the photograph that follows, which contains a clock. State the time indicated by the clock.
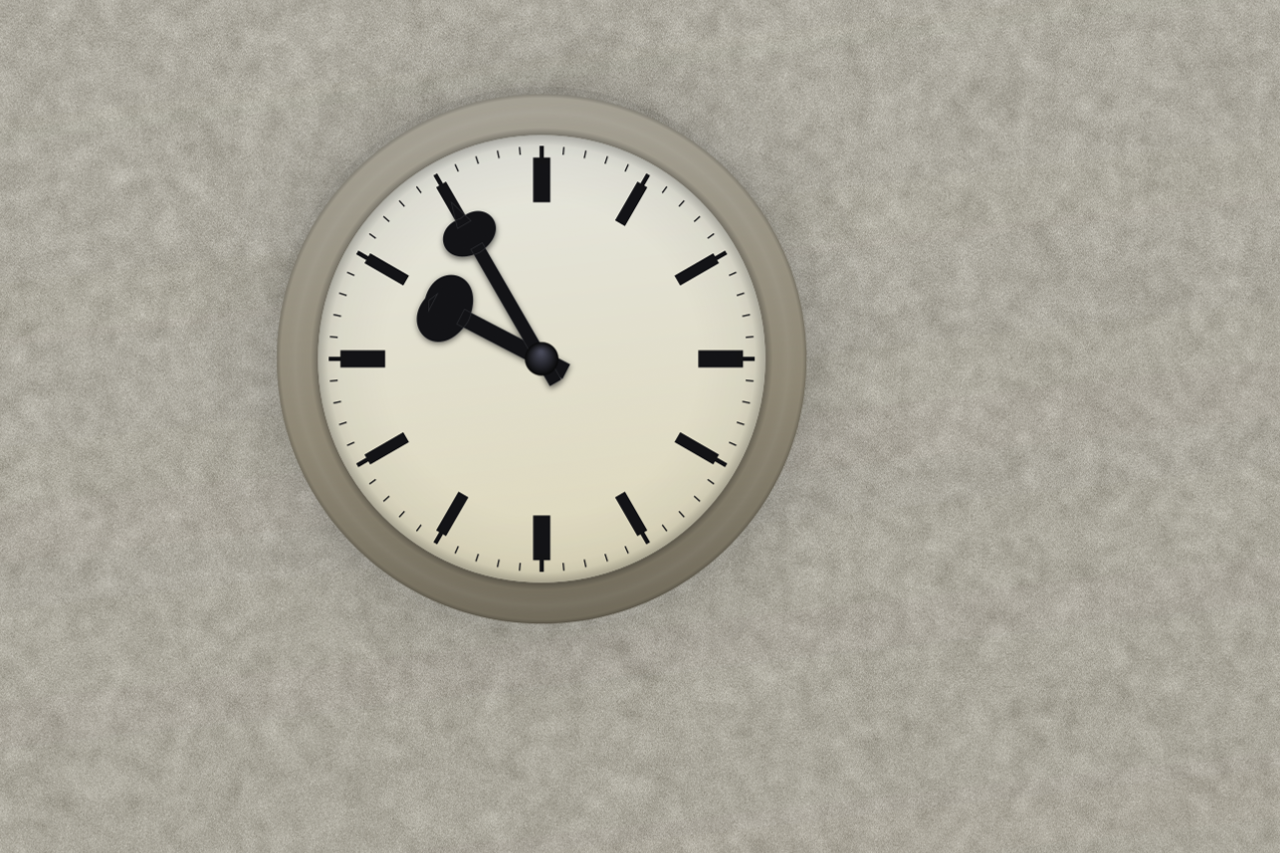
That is 9:55
